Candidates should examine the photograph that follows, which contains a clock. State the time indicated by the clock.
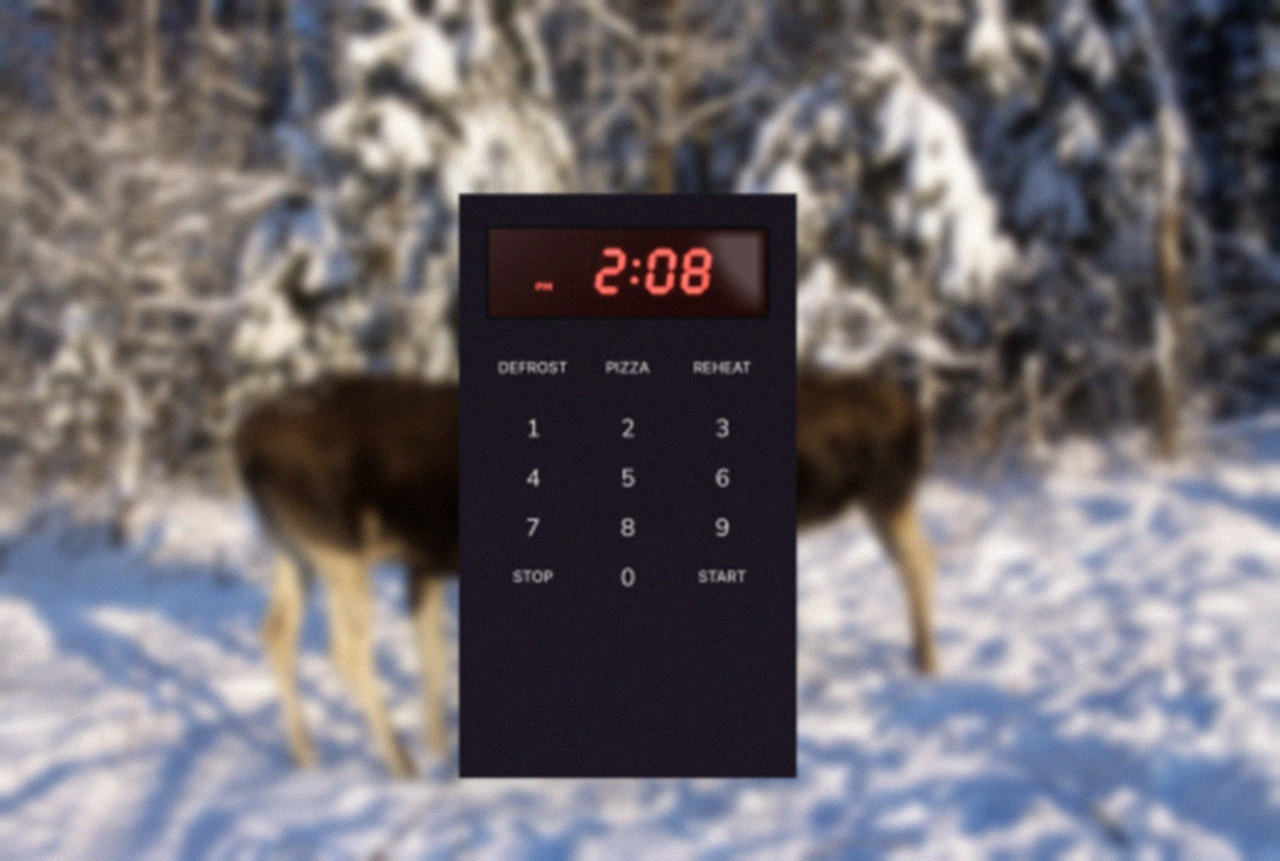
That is 2:08
